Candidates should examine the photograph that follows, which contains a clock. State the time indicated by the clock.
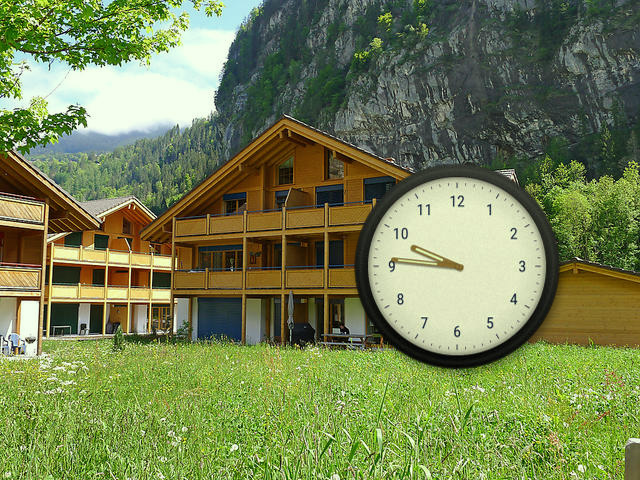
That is 9:46
